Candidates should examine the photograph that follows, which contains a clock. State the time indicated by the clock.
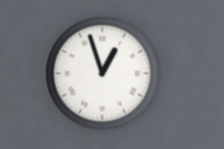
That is 12:57
